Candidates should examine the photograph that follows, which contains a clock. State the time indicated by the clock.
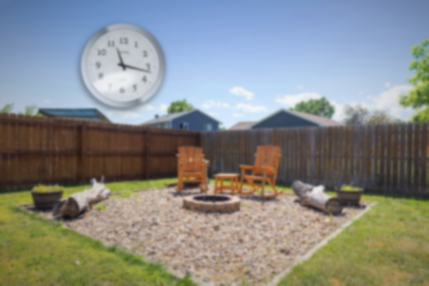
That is 11:17
